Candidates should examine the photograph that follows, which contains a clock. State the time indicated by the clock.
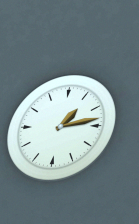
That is 1:13
